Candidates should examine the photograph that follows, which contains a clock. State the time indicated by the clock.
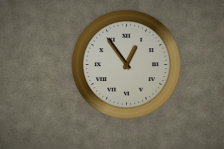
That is 12:54
